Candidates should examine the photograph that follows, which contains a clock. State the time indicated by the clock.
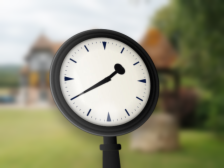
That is 1:40
